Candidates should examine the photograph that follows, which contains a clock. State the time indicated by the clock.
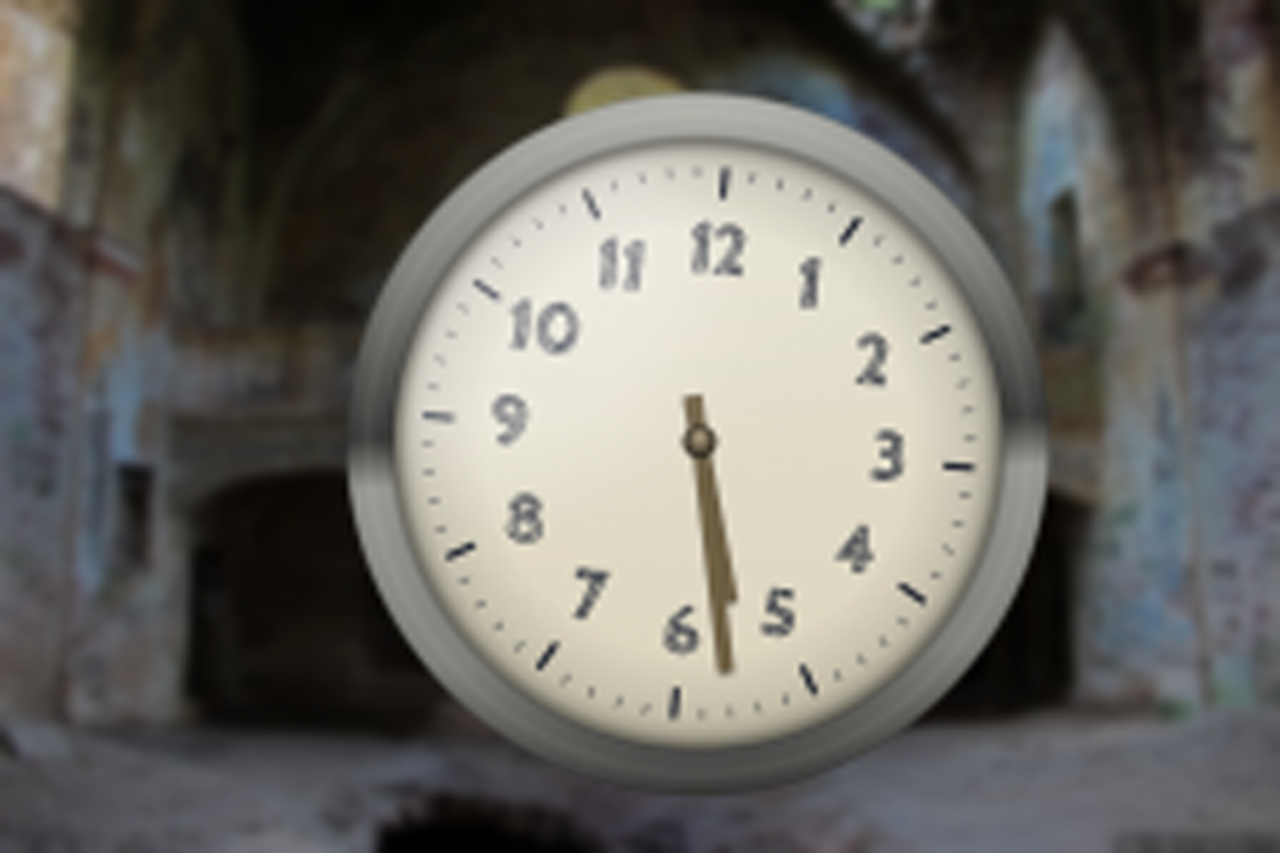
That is 5:28
